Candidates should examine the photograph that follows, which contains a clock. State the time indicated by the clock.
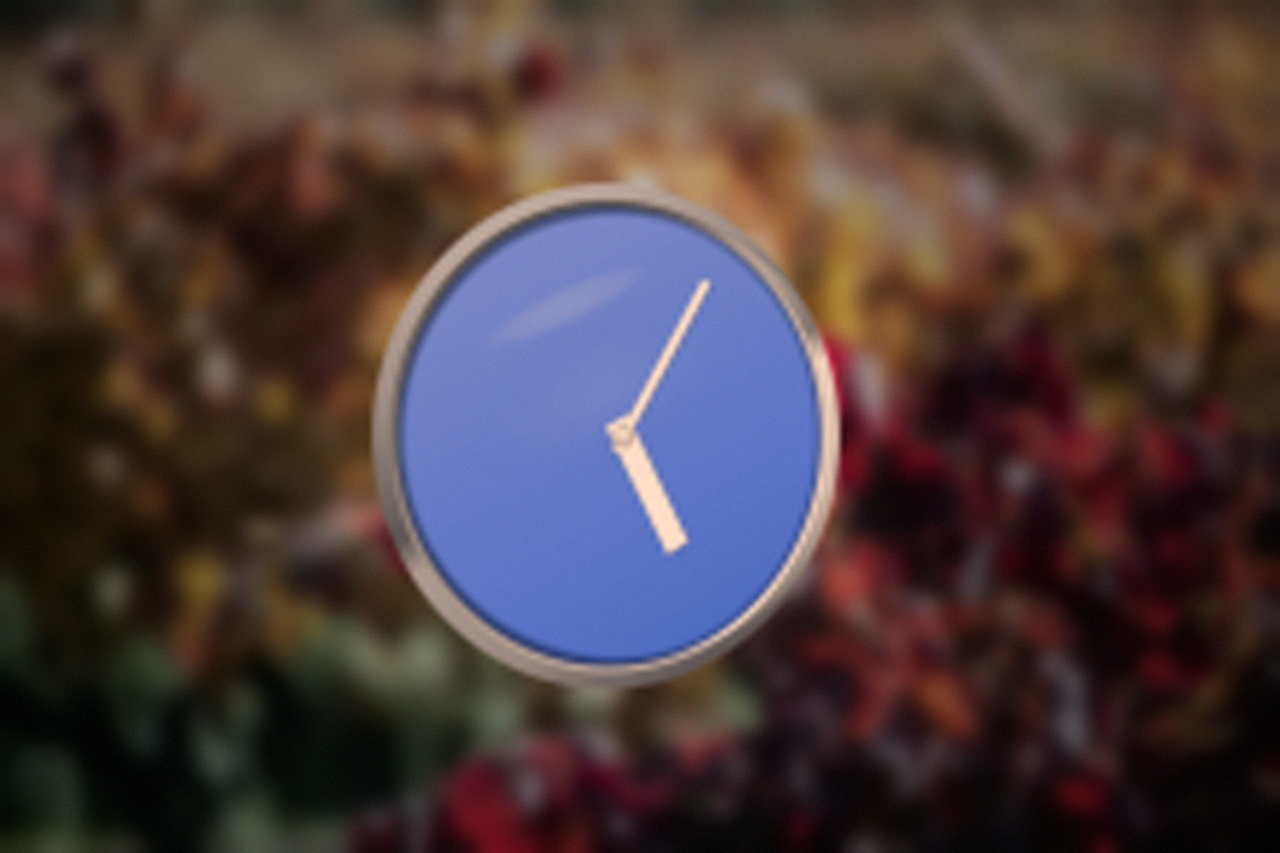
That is 5:05
